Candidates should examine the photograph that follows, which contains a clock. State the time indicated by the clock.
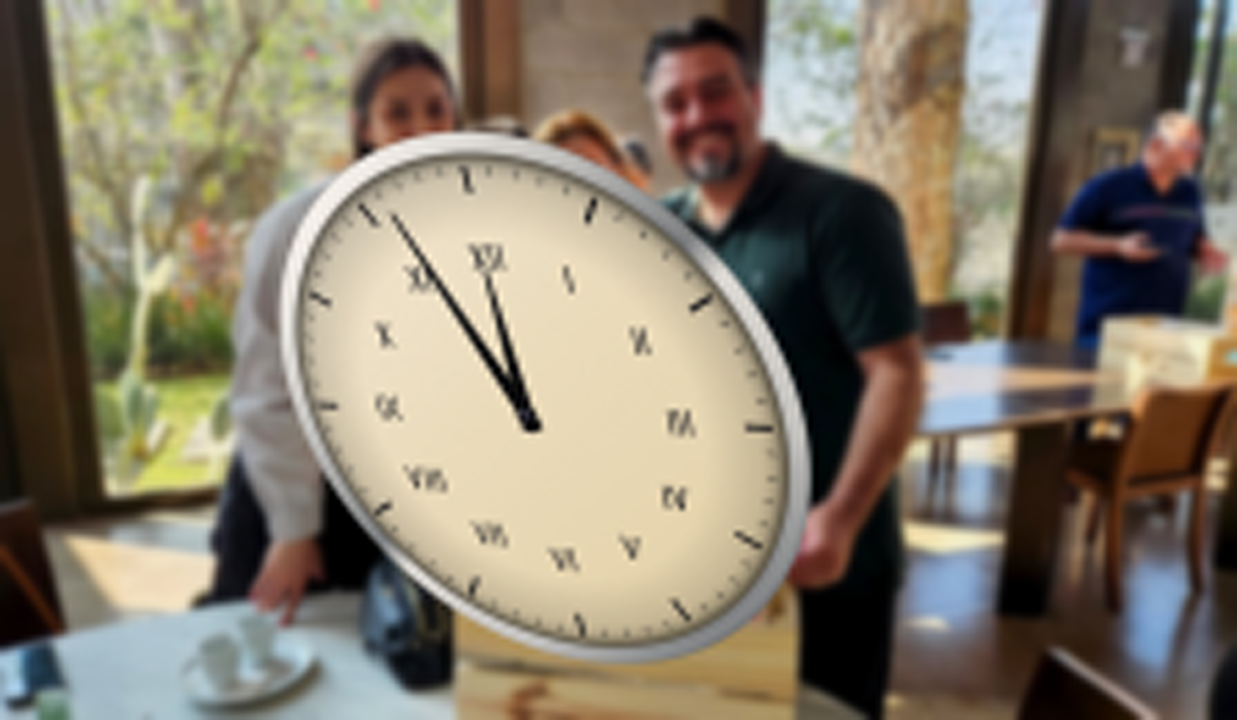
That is 11:56
